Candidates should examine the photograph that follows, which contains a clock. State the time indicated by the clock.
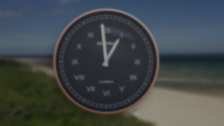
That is 12:59
